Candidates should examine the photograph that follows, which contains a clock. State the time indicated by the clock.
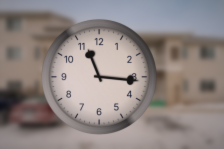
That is 11:16
